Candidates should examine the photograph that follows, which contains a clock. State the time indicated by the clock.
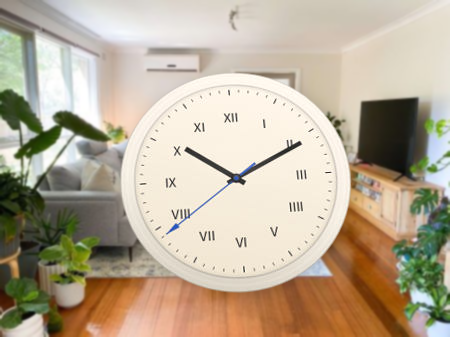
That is 10:10:39
